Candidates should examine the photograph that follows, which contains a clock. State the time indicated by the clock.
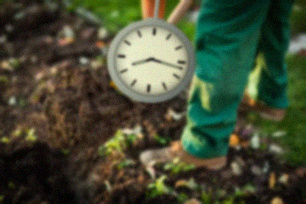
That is 8:17
